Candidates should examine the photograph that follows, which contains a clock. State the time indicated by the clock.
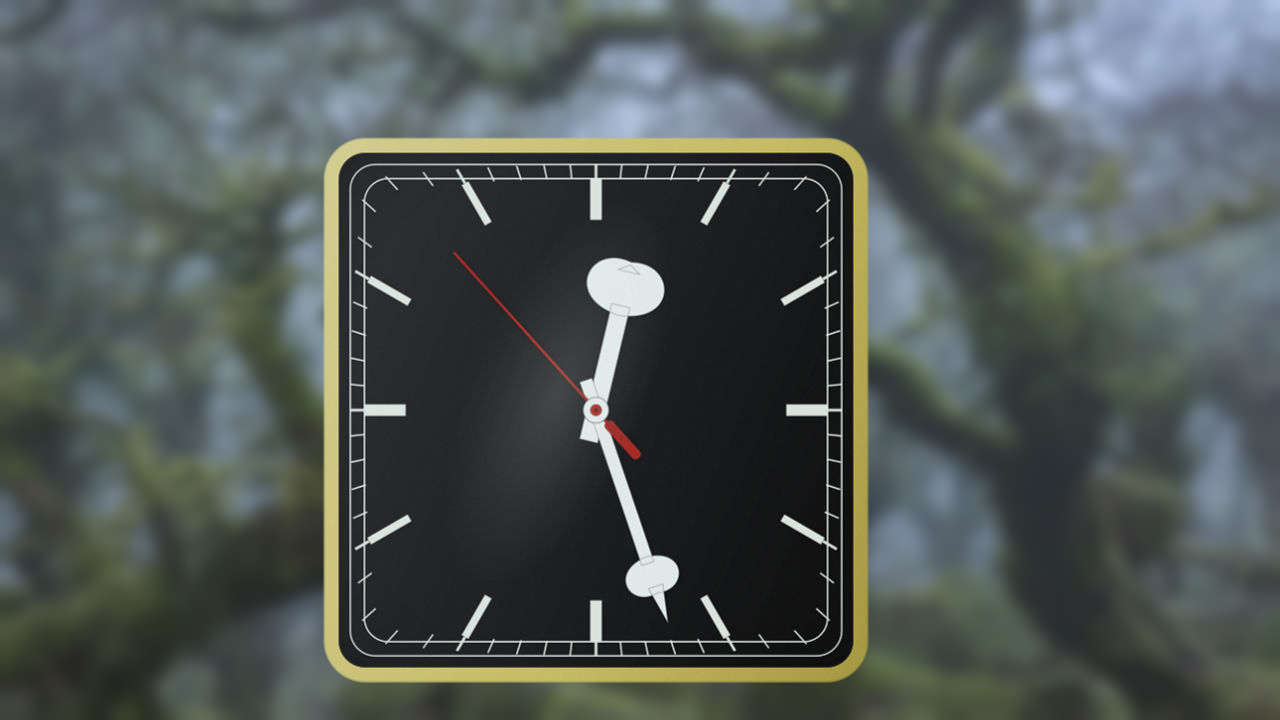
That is 12:26:53
